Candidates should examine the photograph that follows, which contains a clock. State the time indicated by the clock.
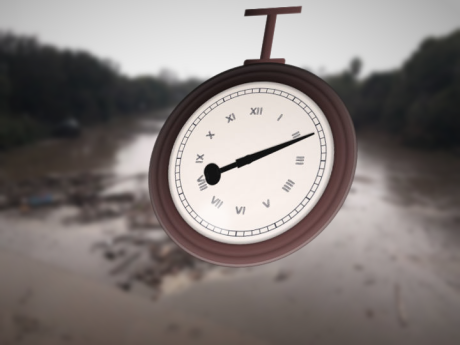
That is 8:11
